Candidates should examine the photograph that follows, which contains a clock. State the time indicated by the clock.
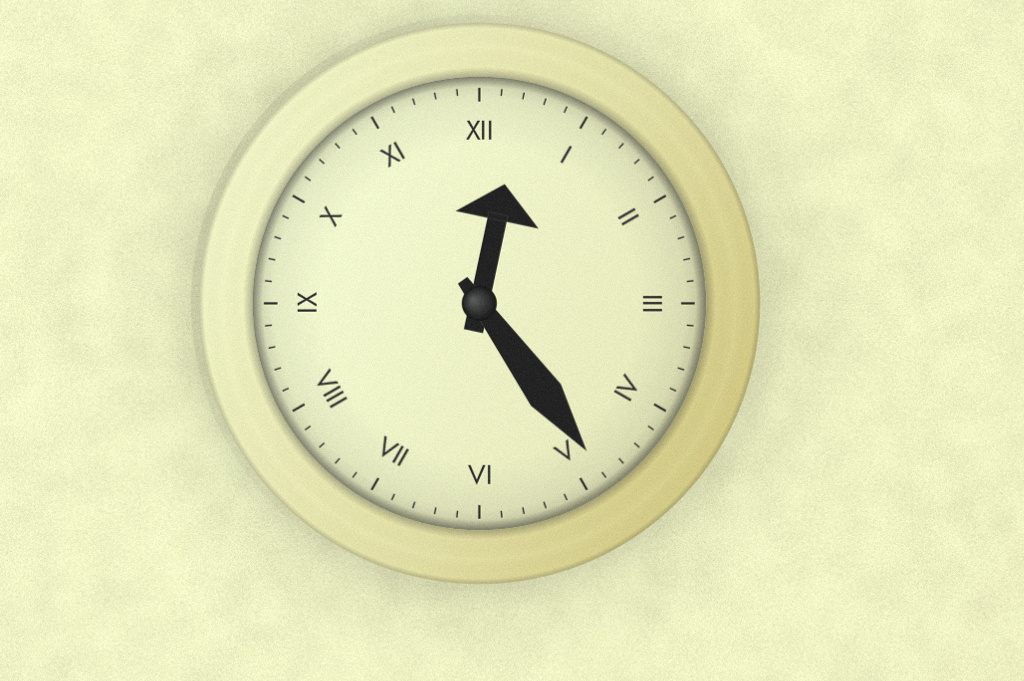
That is 12:24
